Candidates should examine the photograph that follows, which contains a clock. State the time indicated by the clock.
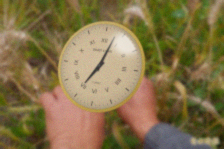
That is 7:03
